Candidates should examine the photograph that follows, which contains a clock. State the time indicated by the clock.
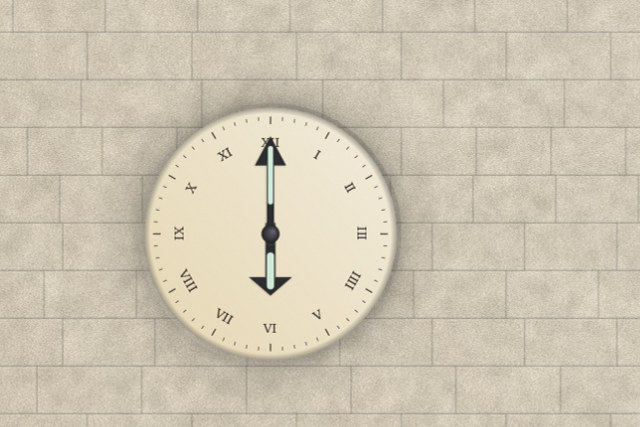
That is 6:00
